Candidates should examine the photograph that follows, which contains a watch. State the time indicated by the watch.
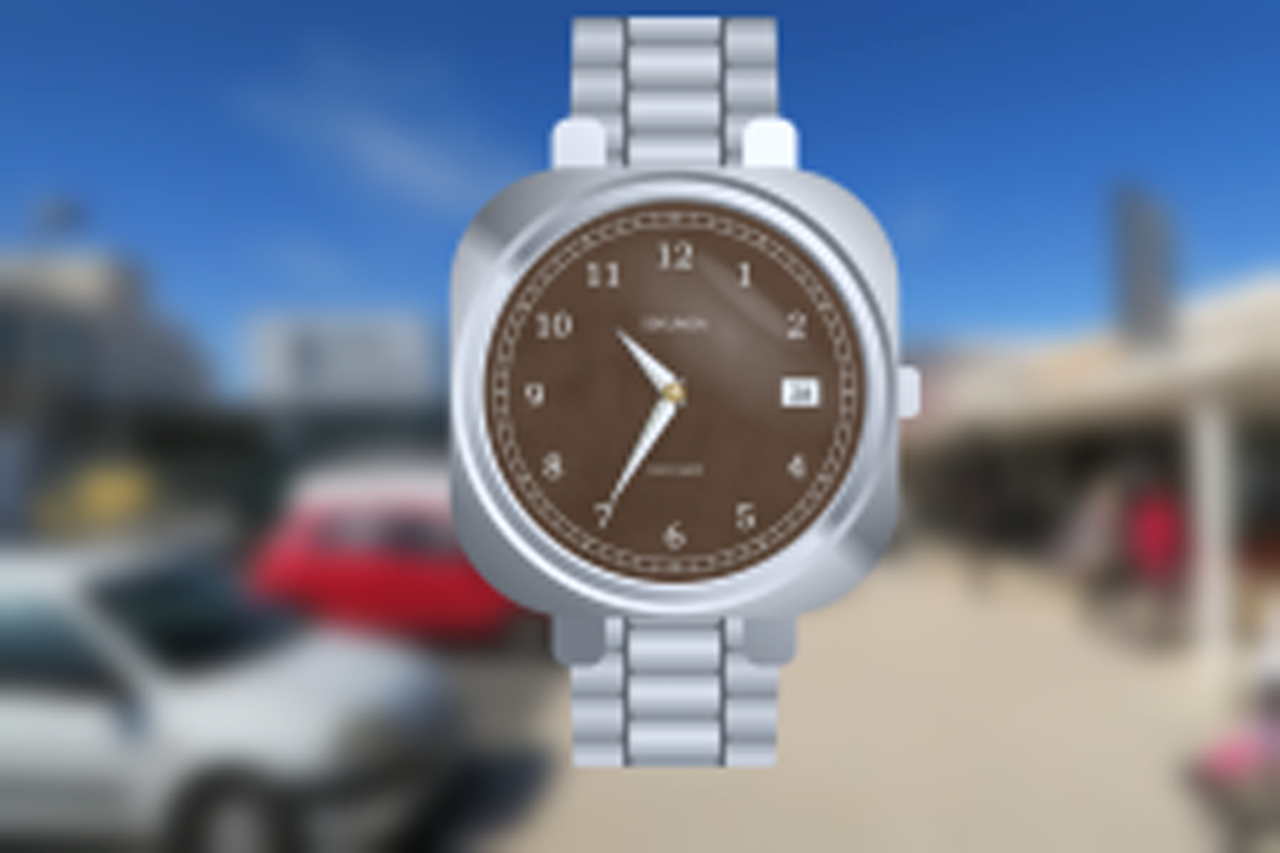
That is 10:35
